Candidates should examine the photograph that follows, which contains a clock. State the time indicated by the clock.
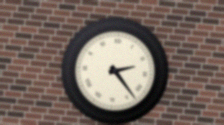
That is 2:23
